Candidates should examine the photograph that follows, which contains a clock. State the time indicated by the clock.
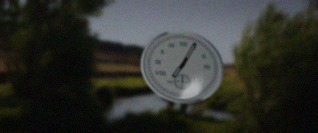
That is 7:04
